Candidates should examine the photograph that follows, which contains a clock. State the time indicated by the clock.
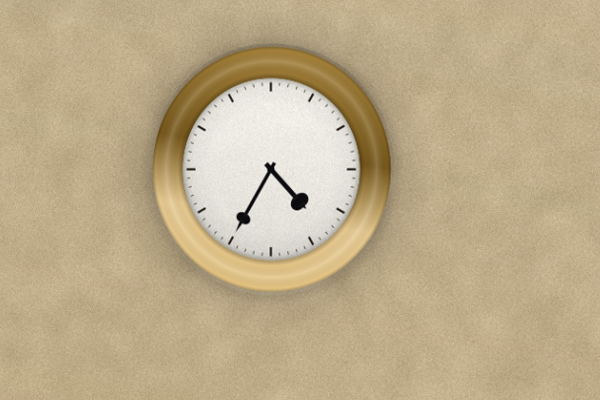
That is 4:35
